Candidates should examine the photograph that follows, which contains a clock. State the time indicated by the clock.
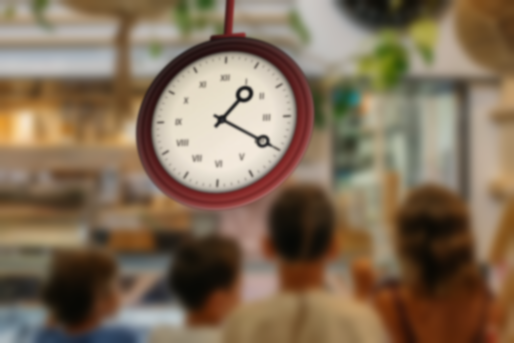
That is 1:20
